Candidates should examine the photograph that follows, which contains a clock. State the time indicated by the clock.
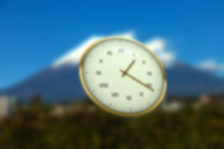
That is 1:21
